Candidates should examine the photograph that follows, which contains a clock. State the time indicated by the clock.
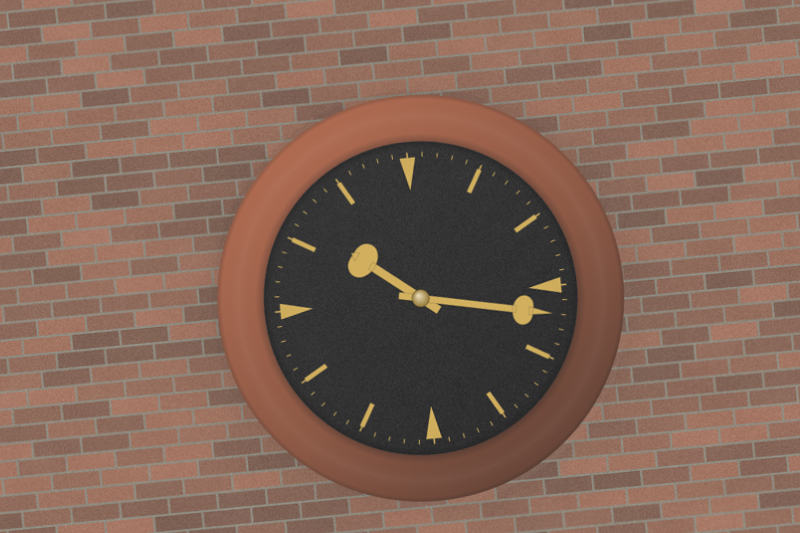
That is 10:17
